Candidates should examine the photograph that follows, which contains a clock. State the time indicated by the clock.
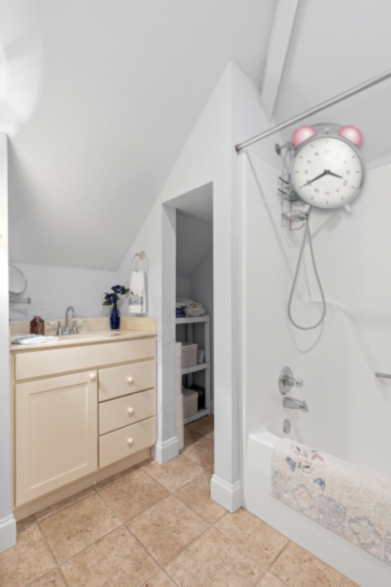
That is 3:40
